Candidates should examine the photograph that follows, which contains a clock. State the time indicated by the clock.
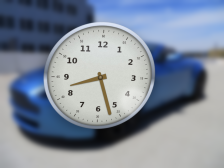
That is 8:27
